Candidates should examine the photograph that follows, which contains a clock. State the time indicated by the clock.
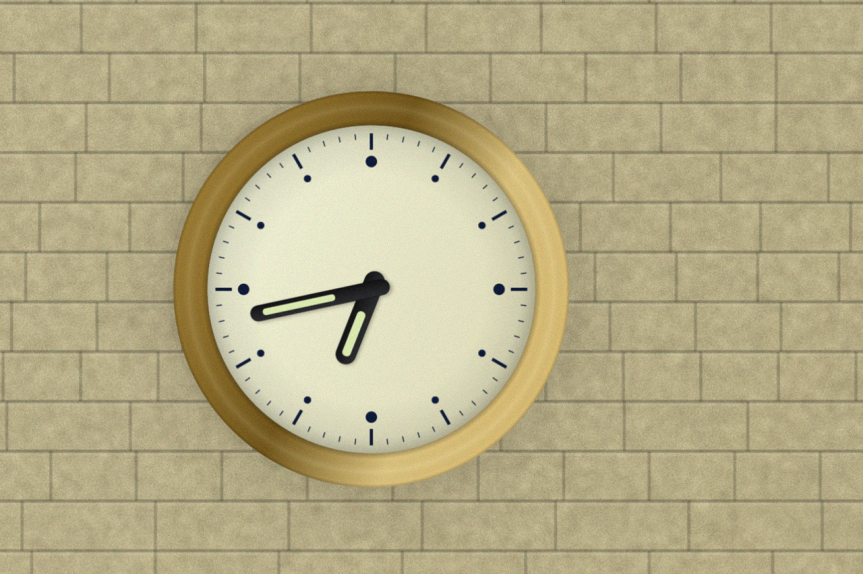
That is 6:43
